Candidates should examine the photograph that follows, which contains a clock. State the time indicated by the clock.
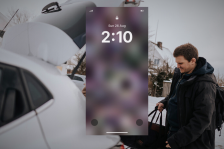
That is 2:10
